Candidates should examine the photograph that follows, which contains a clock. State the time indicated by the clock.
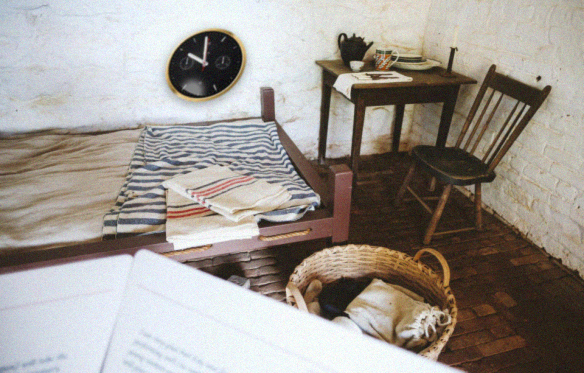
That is 9:59
